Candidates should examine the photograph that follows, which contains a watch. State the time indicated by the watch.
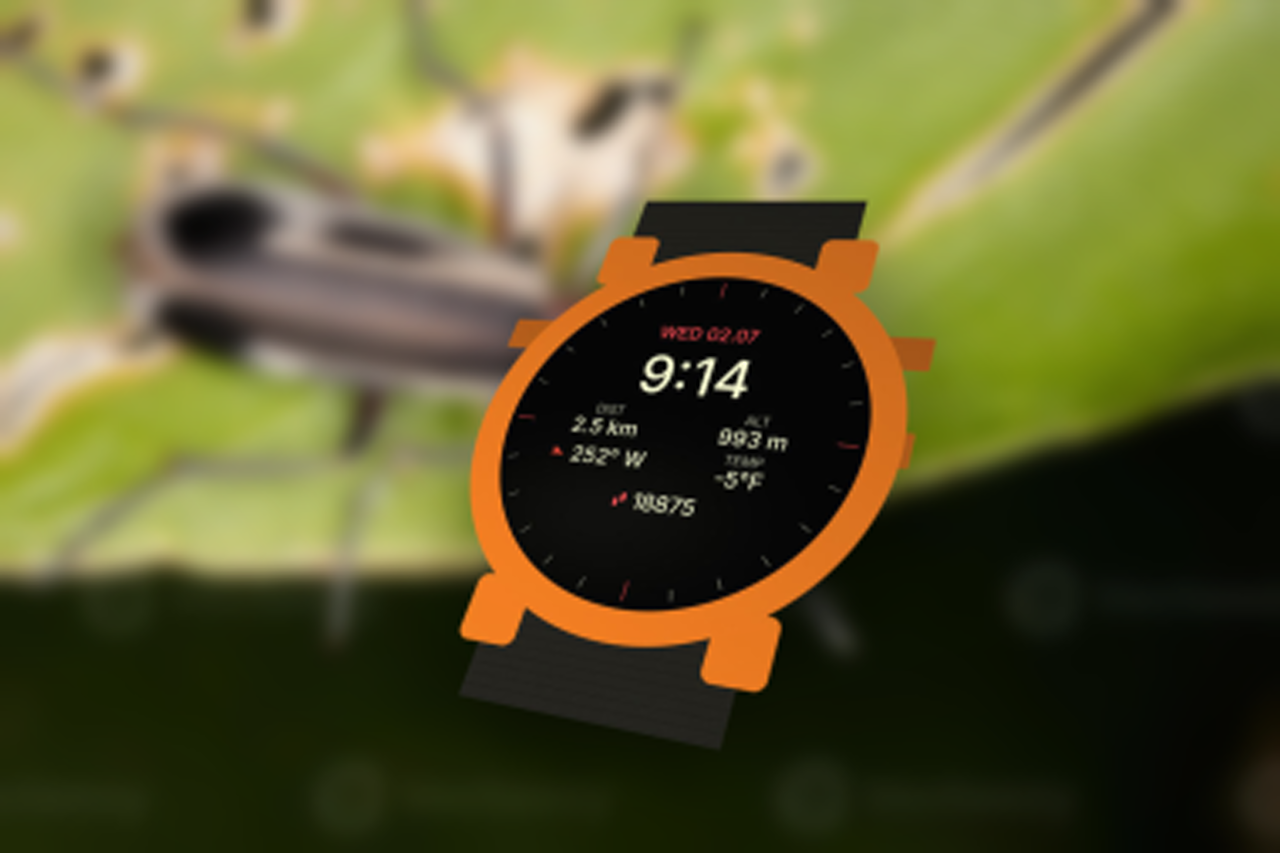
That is 9:14
